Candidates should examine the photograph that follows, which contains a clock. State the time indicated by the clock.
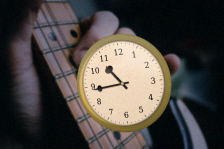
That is 10:44
